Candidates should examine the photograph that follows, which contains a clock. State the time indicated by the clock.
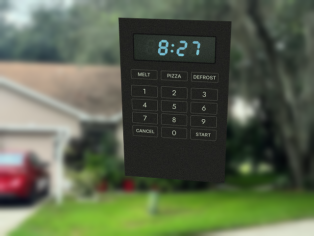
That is 8:27
